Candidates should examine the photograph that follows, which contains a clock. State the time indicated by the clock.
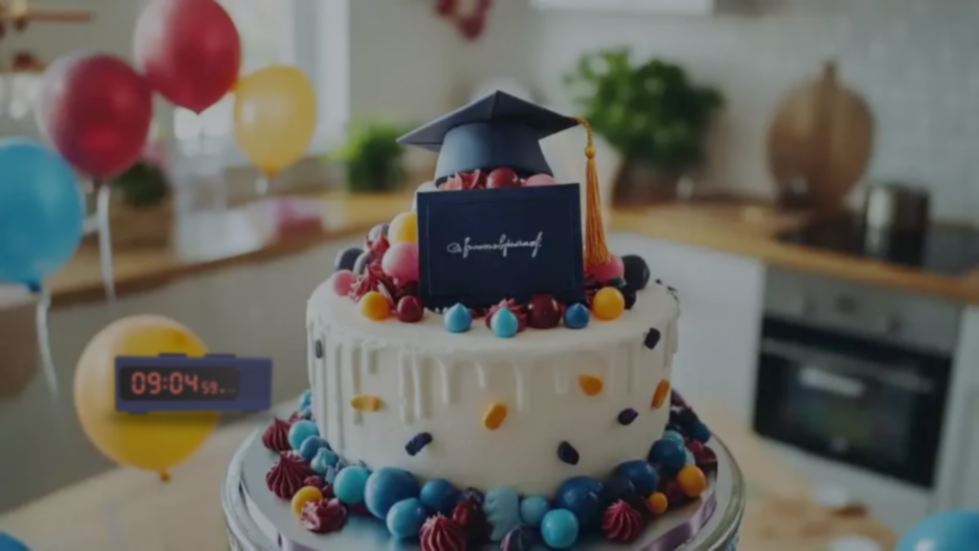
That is 9:04
